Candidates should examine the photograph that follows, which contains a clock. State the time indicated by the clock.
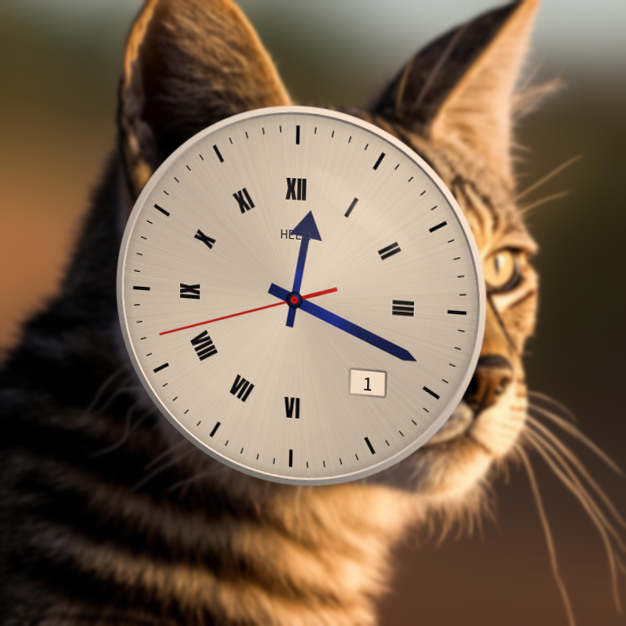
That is 12:18:42
